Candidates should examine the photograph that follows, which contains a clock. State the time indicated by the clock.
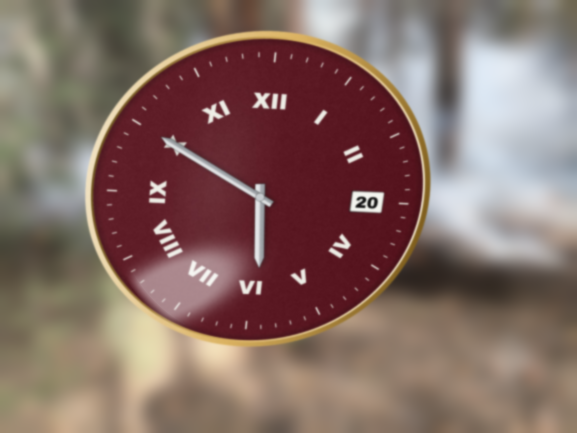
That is 5:50
